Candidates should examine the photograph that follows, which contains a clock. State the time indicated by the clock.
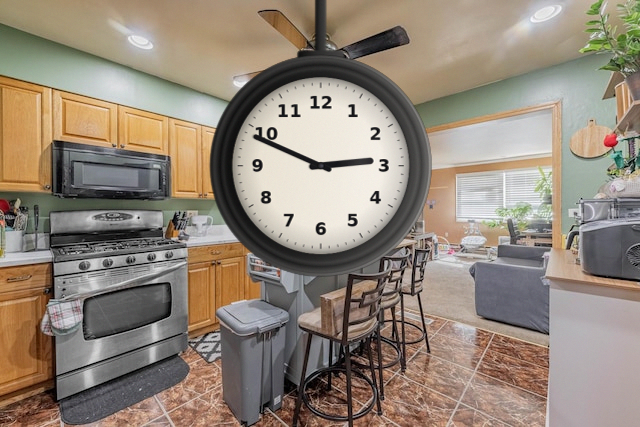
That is 2:49
